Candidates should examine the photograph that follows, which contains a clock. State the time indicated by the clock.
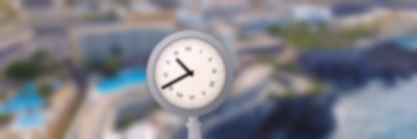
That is 10:41
